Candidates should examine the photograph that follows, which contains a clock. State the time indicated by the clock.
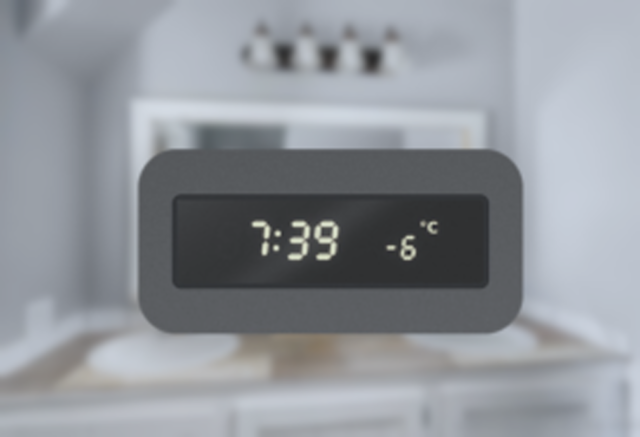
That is 7:39
